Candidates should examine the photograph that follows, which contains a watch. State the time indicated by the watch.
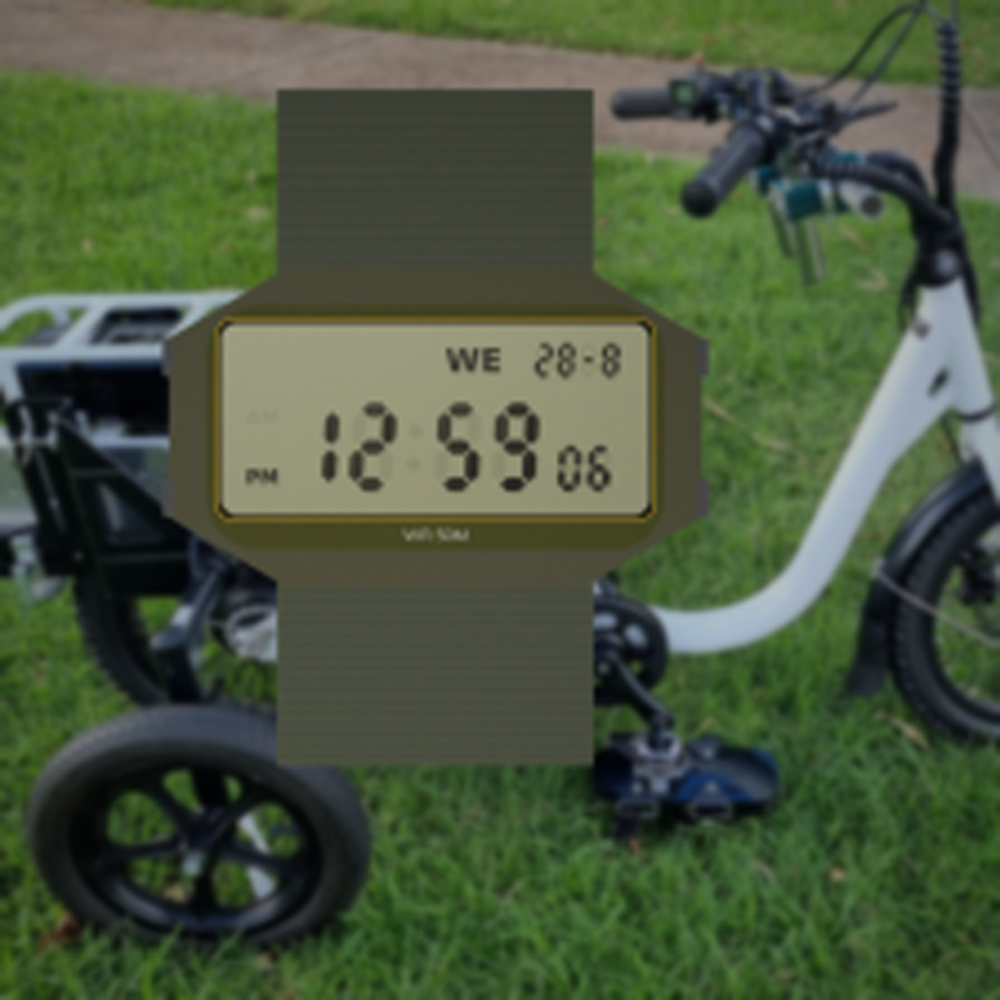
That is 12:59:06
